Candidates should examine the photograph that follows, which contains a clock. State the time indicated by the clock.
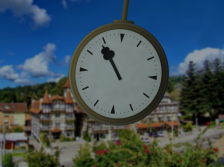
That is 10:54
